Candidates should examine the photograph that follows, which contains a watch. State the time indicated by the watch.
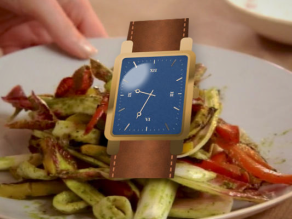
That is 9:34
